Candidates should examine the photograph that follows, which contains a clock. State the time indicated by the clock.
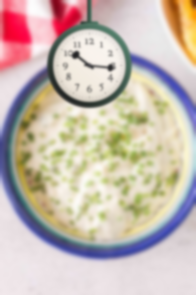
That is 10:16
